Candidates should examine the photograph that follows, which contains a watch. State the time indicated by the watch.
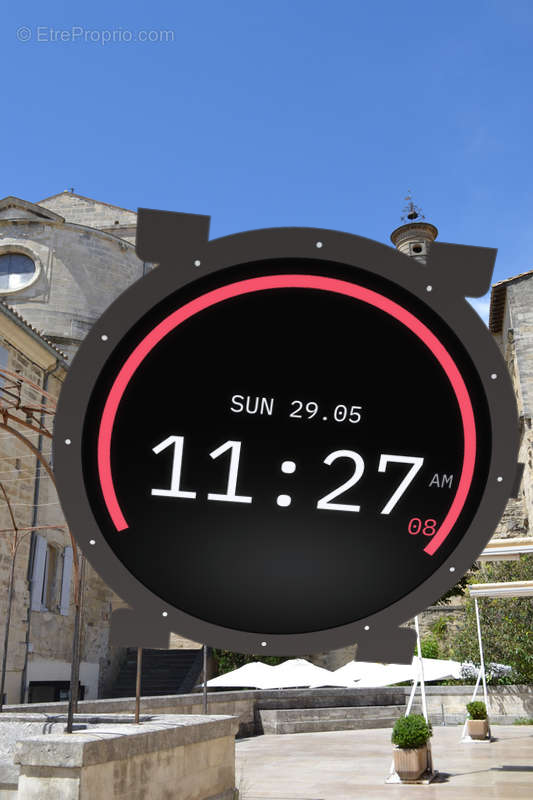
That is 11:27:08
